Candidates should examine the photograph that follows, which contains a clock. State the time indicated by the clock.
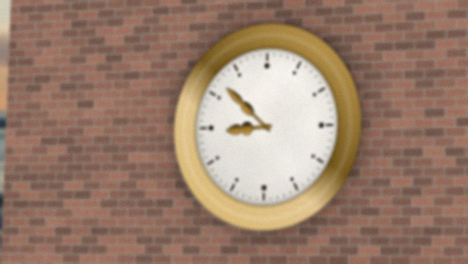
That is 8:52
